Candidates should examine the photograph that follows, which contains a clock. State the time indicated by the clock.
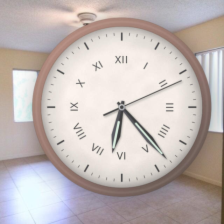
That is 6:23:11
